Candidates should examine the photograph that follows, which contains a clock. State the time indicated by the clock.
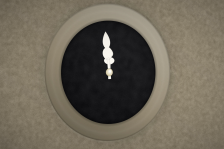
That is 11:59
